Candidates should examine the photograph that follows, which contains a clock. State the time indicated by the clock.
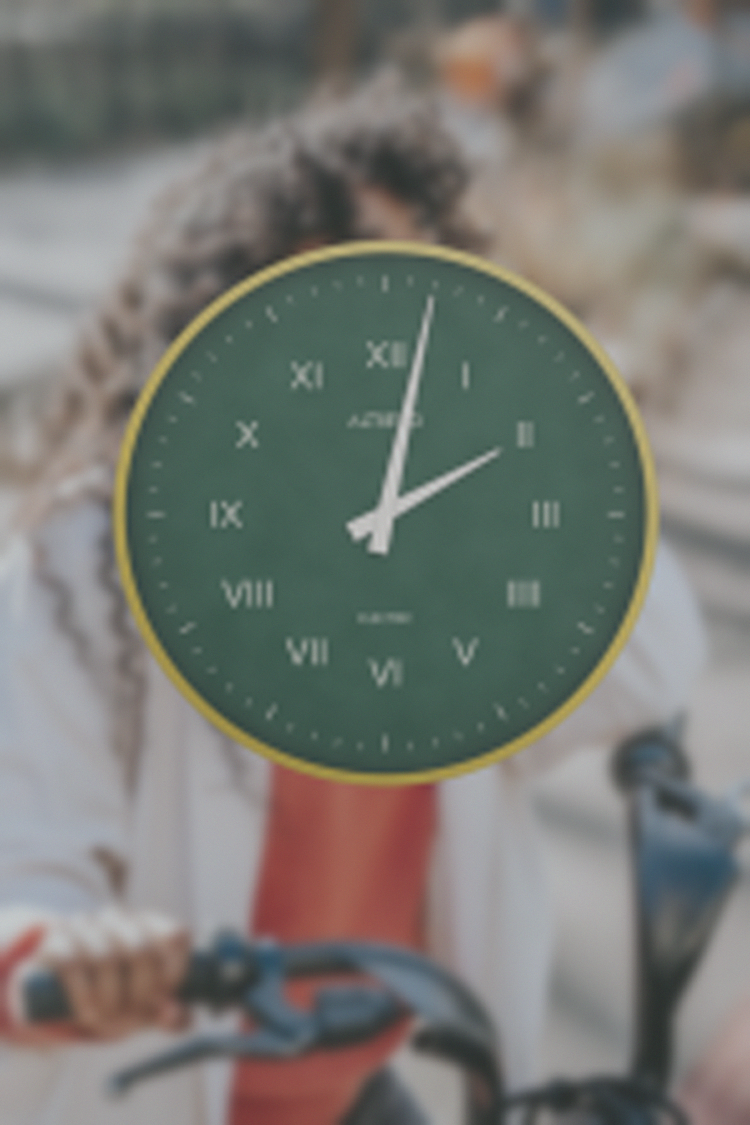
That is 2:02
